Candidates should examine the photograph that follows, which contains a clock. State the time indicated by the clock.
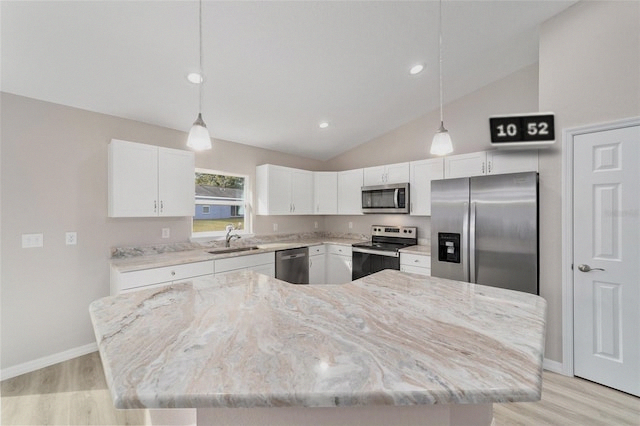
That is 10:52
